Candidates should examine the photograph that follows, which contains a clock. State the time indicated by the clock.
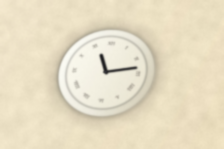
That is 11:13
